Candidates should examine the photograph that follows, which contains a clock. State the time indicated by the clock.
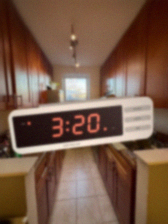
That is 3:20
